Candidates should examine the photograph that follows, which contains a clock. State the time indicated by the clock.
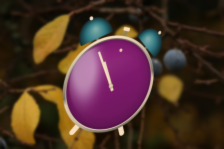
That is 10:54
